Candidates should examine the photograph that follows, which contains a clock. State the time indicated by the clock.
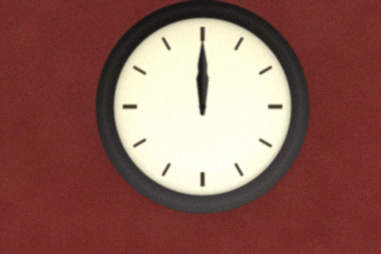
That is 12:00
